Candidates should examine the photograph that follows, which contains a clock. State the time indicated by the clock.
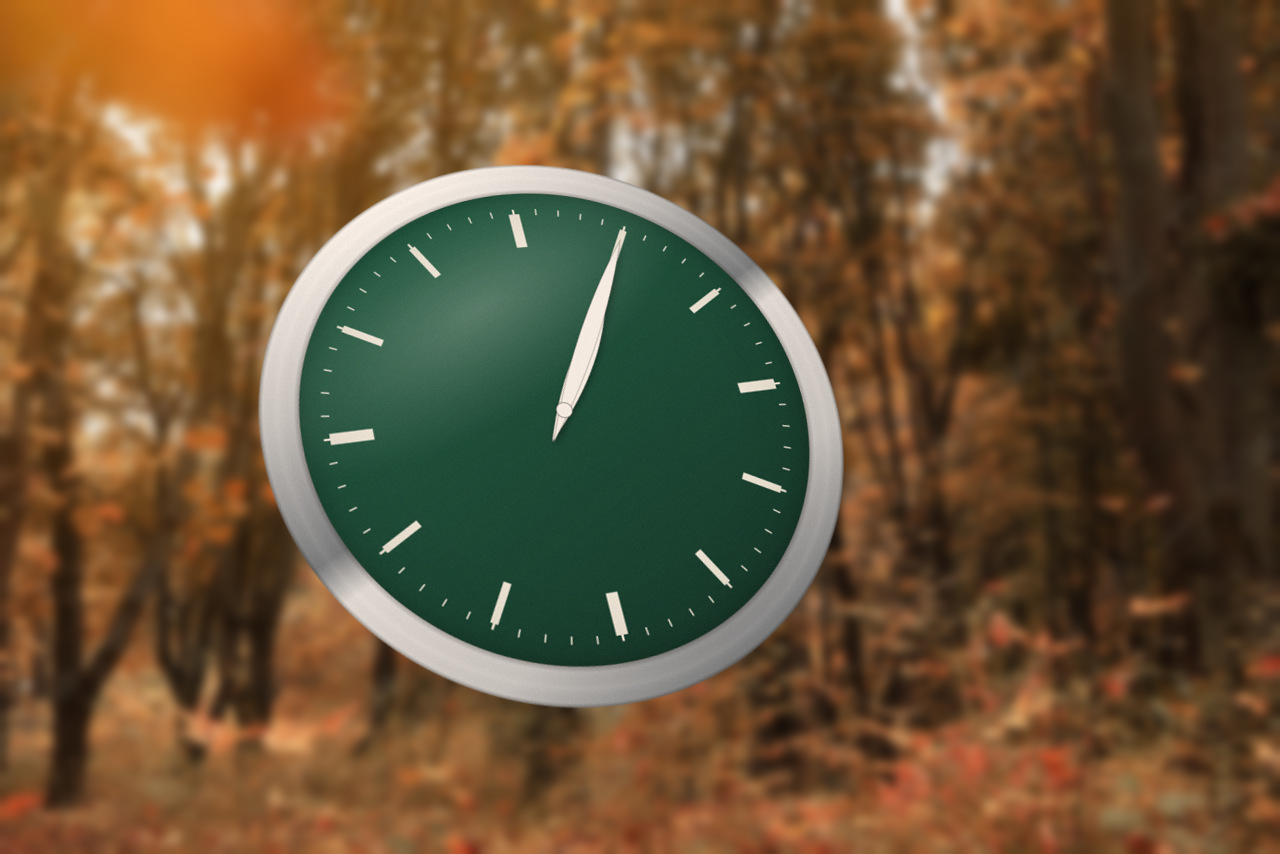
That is 1:05
